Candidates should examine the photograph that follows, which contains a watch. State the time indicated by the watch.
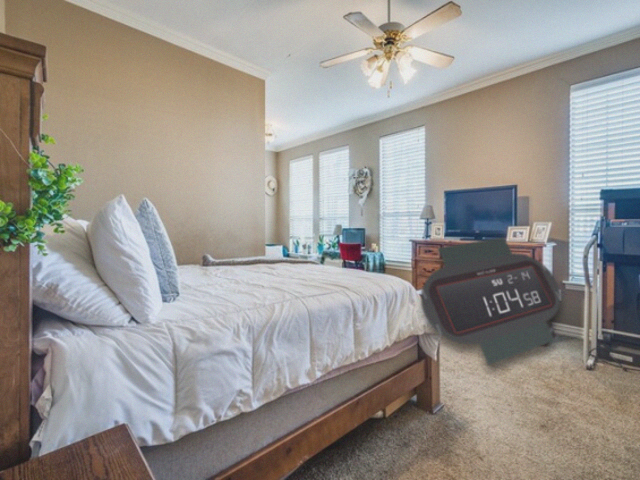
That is 1:04:58
